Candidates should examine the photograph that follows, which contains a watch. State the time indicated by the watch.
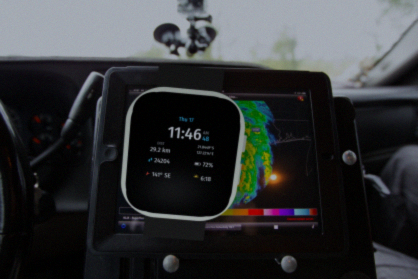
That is 11:46
